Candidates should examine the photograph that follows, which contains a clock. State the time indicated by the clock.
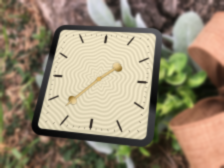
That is 1:37
